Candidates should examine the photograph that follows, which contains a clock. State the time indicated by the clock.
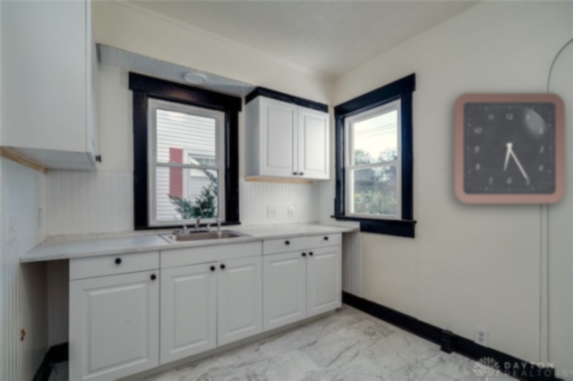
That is 6:25
